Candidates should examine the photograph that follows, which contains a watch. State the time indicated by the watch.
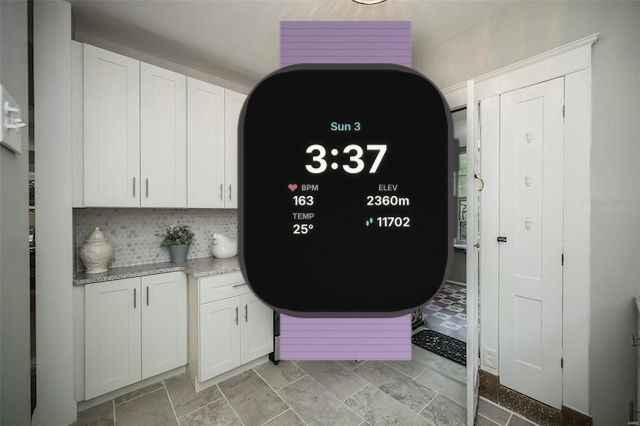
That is 3:37
